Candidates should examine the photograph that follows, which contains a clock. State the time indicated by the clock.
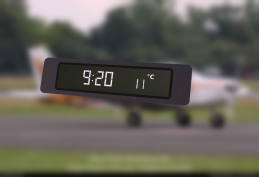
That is 9:20
